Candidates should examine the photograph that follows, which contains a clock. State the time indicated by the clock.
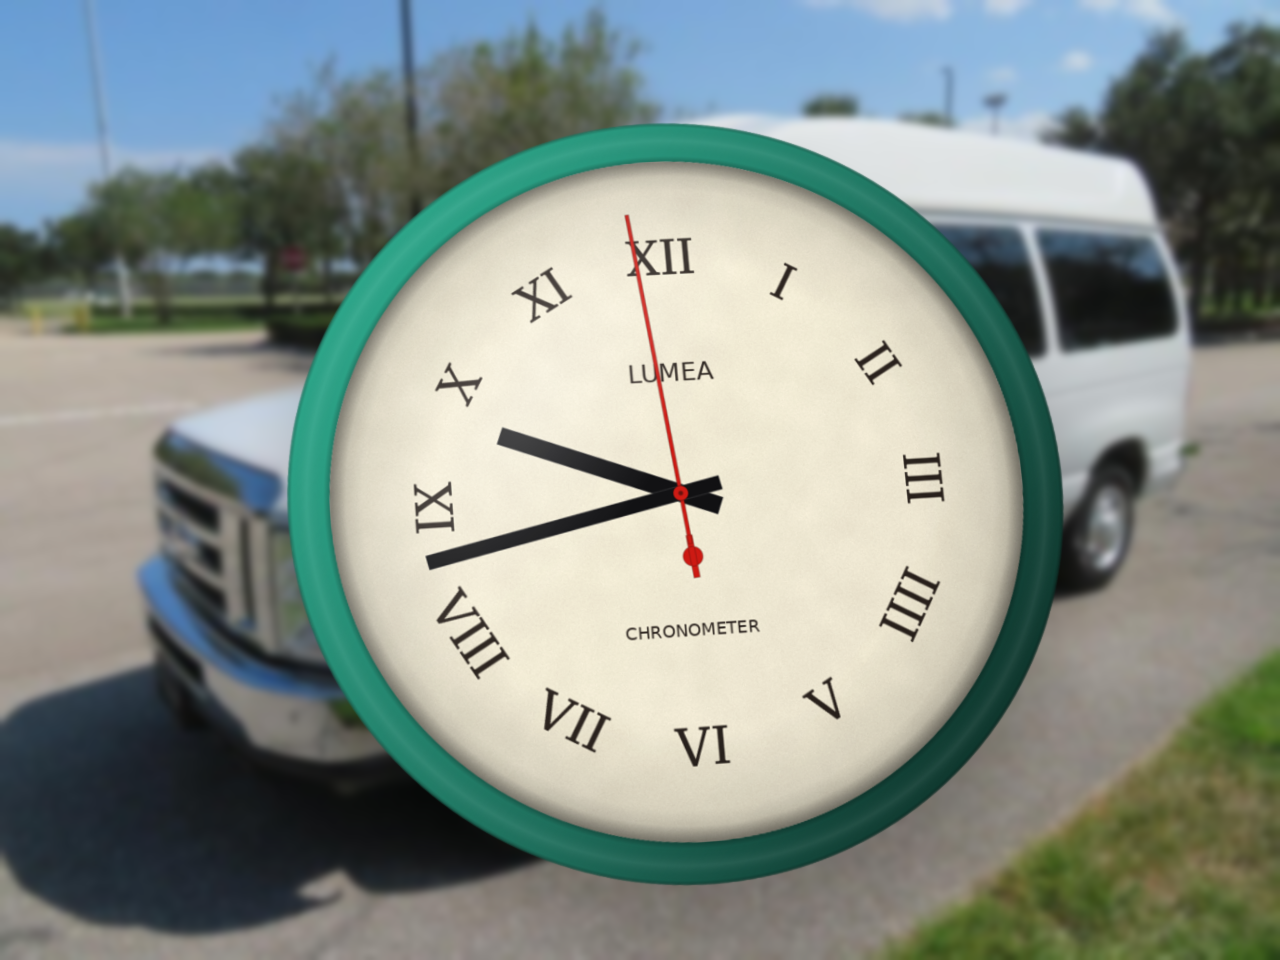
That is 9:42:59
